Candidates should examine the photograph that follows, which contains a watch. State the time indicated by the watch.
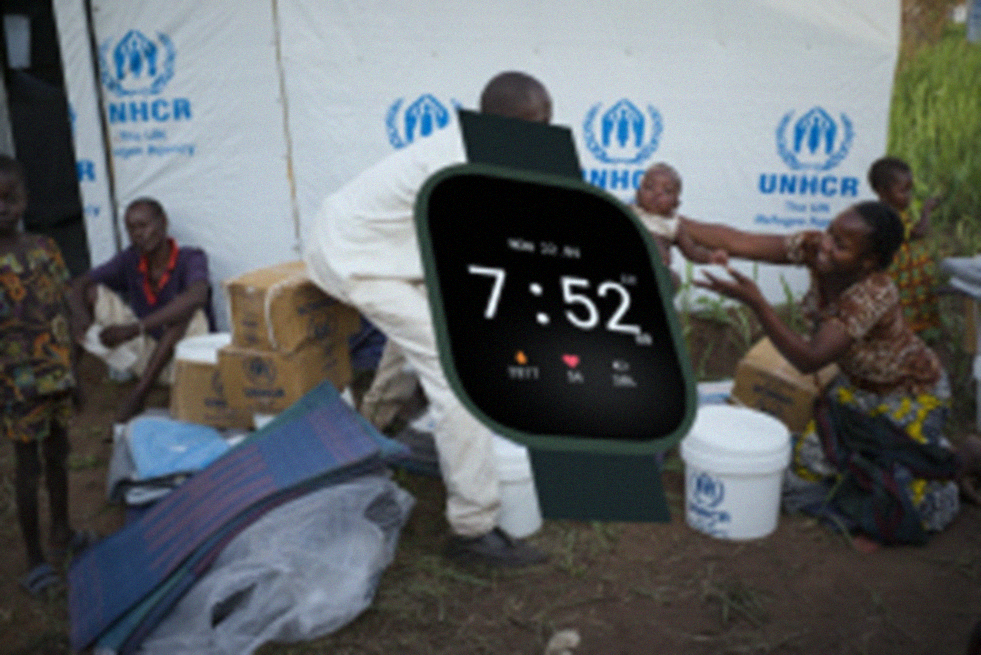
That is 7:52
